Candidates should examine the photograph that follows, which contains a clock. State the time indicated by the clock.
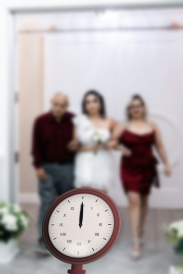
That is 12:00
